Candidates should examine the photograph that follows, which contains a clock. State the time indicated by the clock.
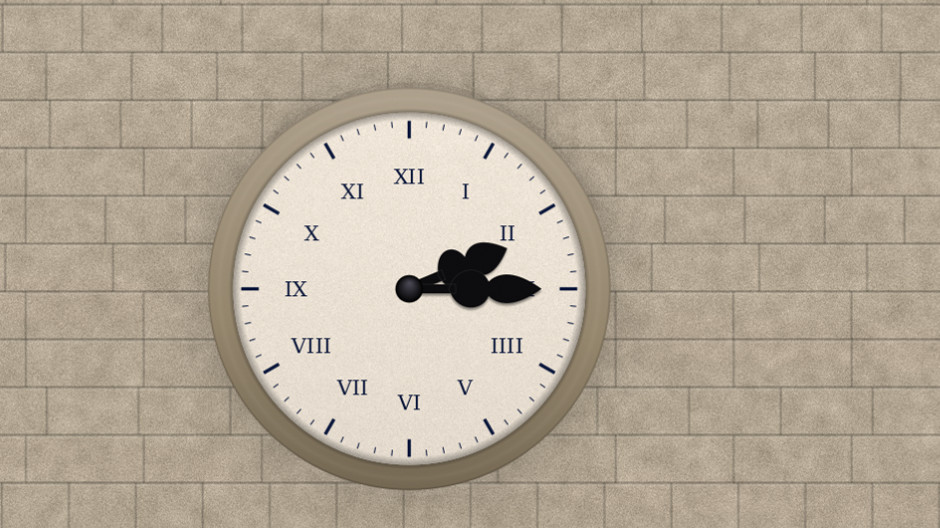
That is 2:15
